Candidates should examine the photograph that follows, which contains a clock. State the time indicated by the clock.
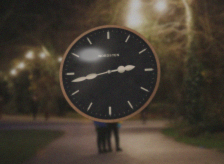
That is 2:43
